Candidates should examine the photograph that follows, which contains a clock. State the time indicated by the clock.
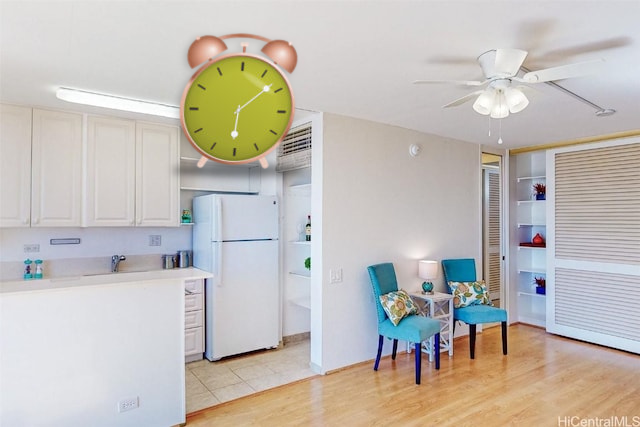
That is 6:08
